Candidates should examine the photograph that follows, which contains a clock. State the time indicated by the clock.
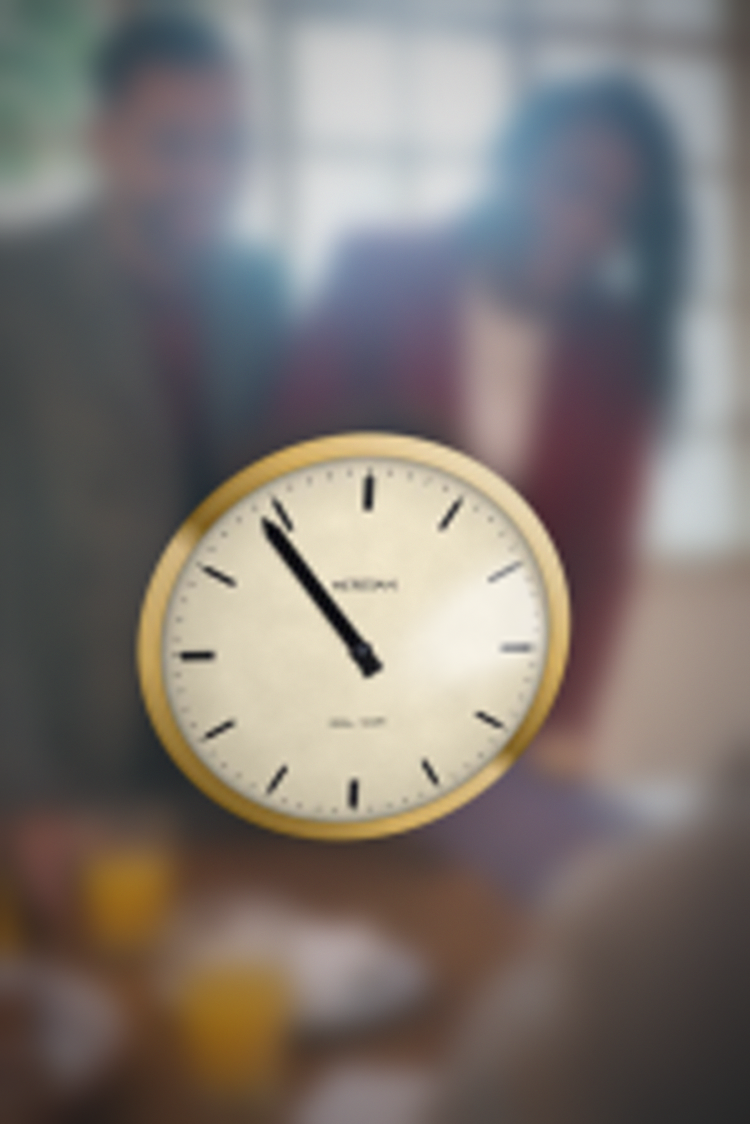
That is 10:54
